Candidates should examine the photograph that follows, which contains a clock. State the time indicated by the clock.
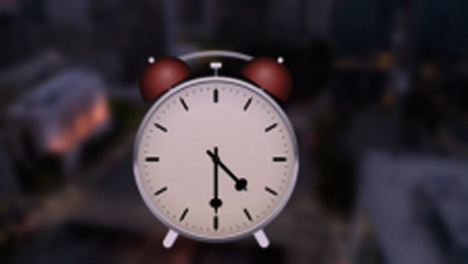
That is 4:30
